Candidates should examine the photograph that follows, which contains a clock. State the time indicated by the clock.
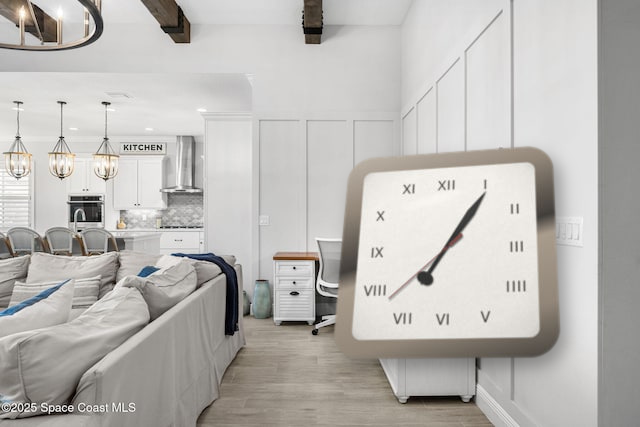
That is 7:05:38
